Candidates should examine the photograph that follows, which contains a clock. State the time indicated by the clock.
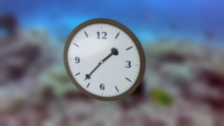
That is 1:37
